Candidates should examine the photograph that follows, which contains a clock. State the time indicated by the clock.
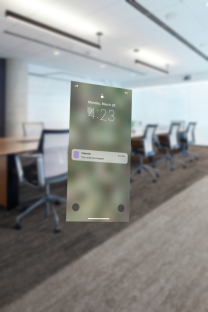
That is 4:23
